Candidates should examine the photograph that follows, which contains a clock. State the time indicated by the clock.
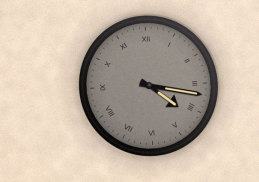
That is 4:17
